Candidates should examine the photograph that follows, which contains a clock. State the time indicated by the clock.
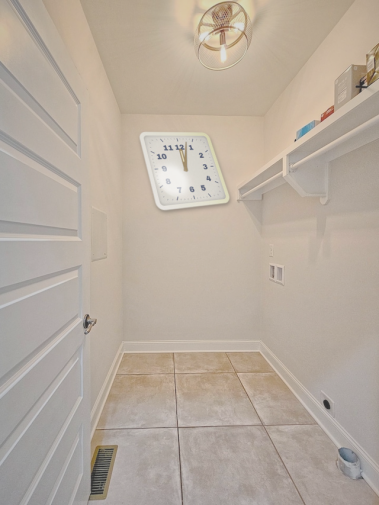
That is 12:03
